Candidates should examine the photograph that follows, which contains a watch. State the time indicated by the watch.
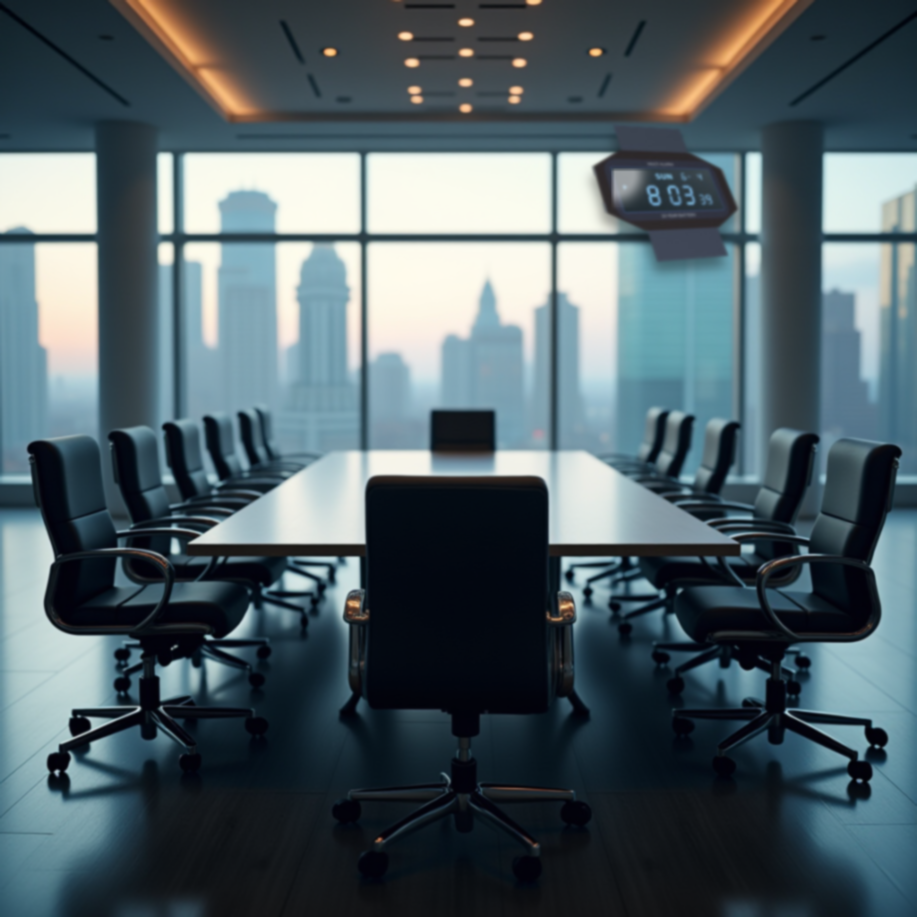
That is 8:03
